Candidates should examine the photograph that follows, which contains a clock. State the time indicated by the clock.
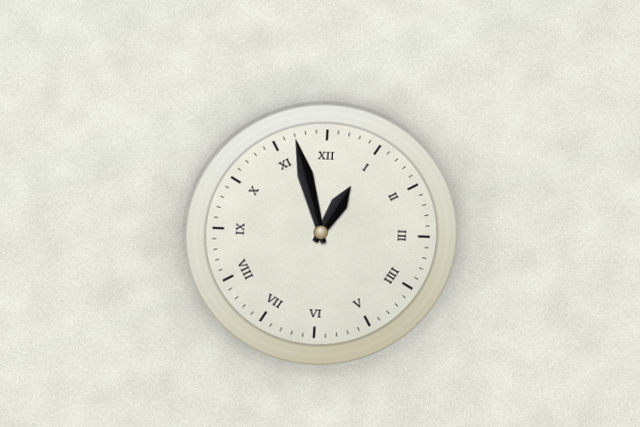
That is 12:57
